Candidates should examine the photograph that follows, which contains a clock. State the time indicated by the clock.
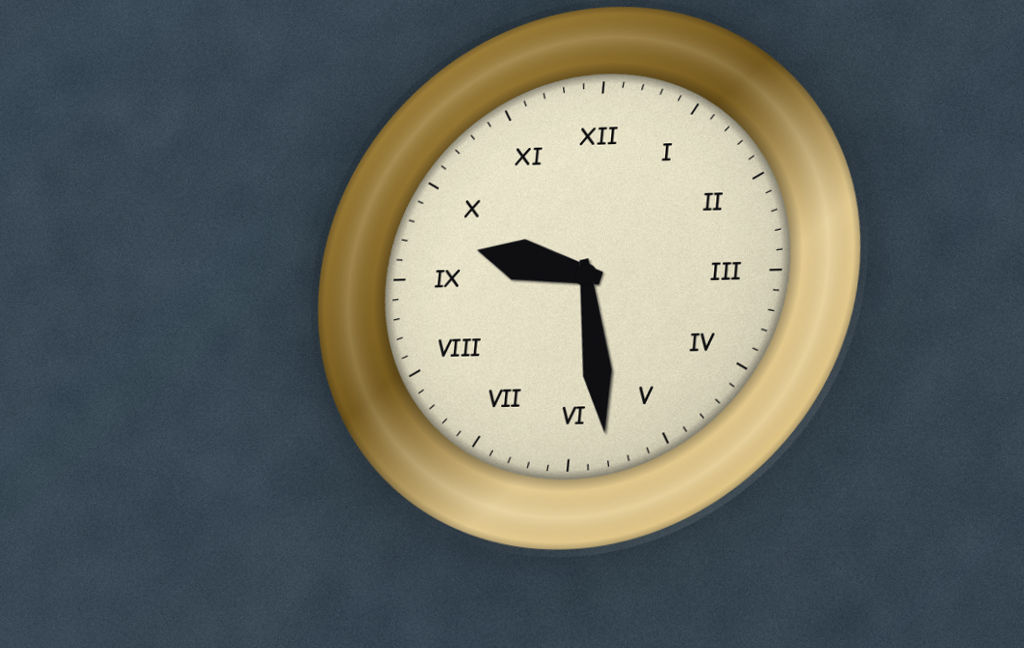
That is 9:28
